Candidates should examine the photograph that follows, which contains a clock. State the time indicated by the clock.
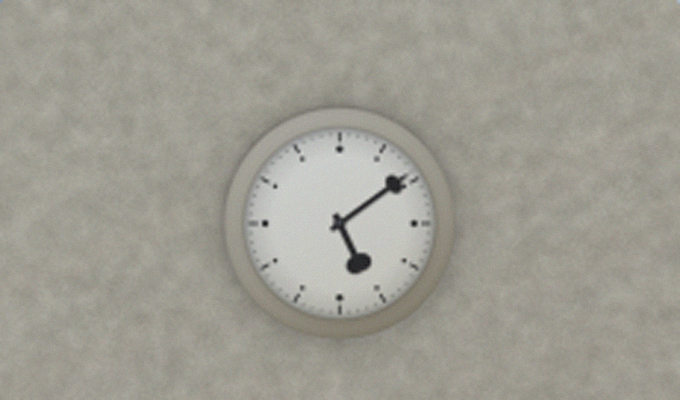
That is 5:09
